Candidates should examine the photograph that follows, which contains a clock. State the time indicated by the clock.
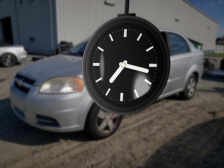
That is 7:17
